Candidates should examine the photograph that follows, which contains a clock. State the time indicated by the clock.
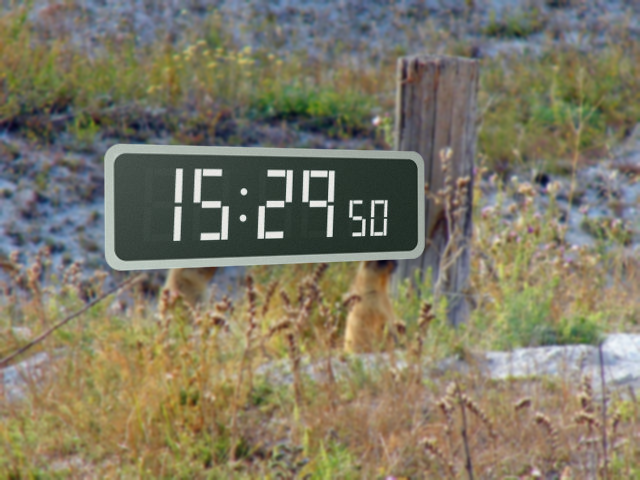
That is 15:29:50
